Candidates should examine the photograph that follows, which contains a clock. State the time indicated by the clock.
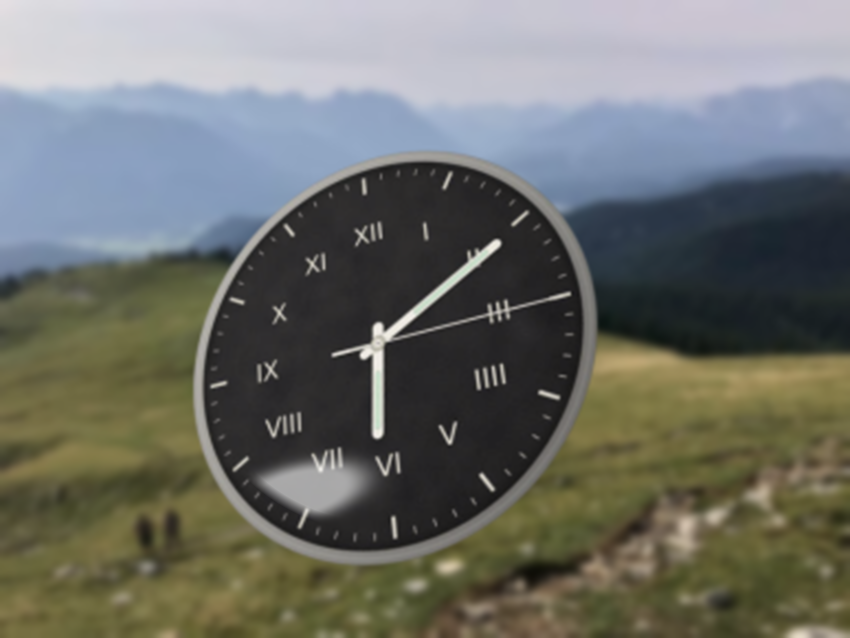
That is 6:10:15
